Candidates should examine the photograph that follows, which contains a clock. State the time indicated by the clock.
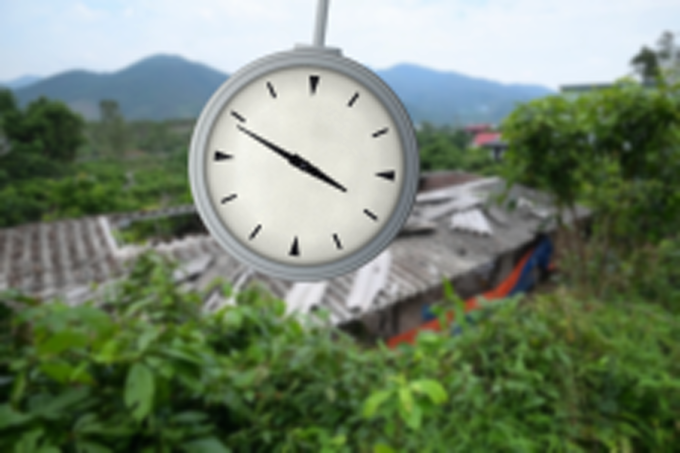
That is 3:49
